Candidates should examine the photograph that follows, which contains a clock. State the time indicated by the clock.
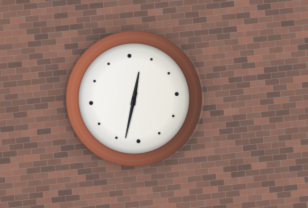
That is 12:33
